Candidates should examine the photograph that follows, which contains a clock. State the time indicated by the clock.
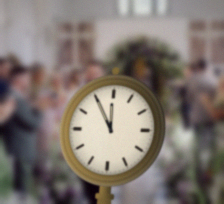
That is 11:55
